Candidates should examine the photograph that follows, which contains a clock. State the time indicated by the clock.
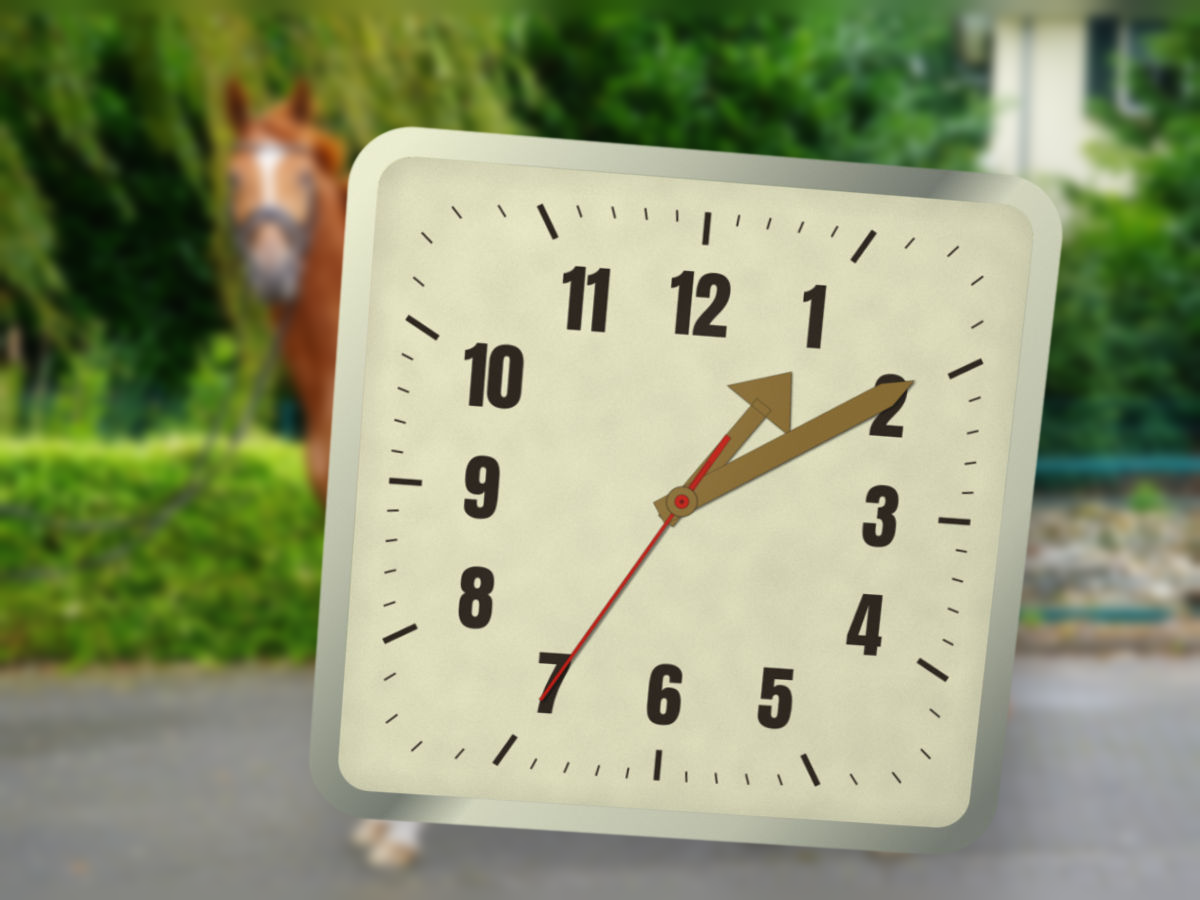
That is 1:09:35
